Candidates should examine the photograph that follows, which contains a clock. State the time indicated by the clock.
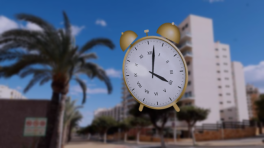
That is 4:02
